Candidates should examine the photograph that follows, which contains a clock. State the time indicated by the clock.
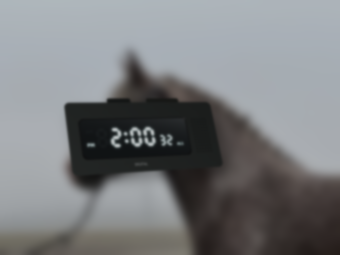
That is 2:00
